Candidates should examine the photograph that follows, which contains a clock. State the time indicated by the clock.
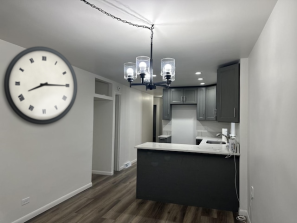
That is 8:15
